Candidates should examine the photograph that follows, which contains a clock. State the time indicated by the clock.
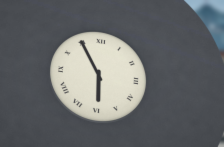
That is 5:55
